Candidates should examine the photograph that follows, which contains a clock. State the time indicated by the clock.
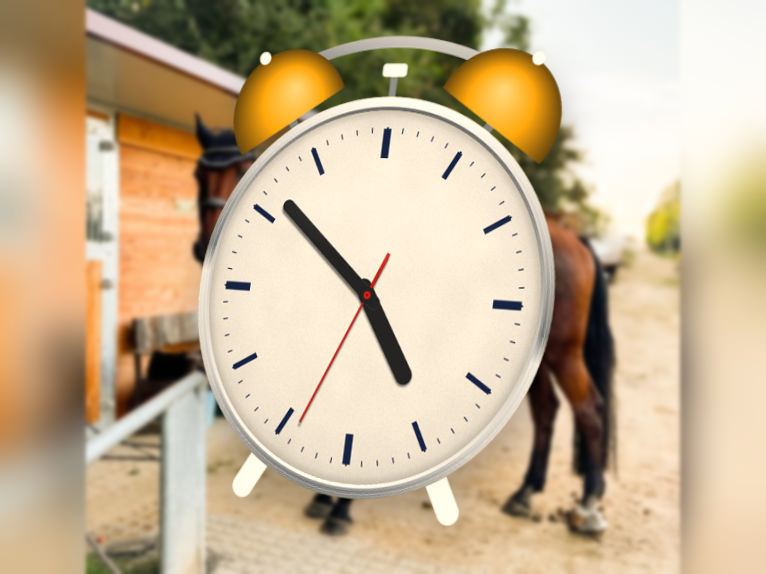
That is 4:51:34
